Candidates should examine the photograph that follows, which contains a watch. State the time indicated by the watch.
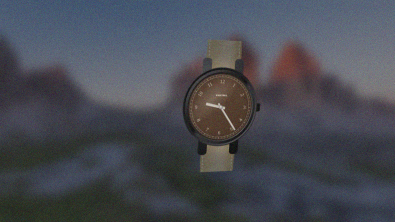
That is 9:24
